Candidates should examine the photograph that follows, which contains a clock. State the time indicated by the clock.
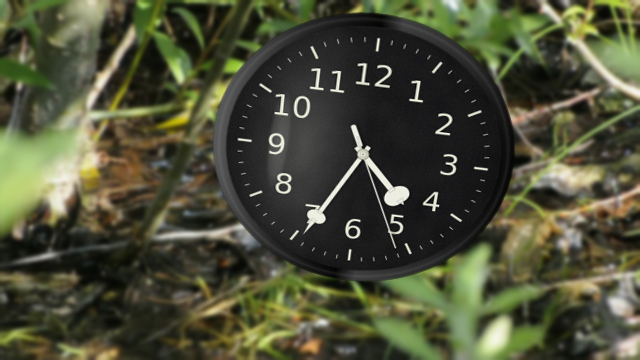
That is 4:34:26
